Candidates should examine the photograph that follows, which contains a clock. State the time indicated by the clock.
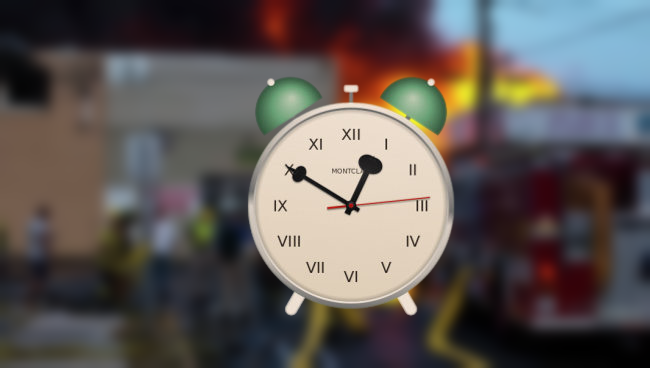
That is 12:50:14
